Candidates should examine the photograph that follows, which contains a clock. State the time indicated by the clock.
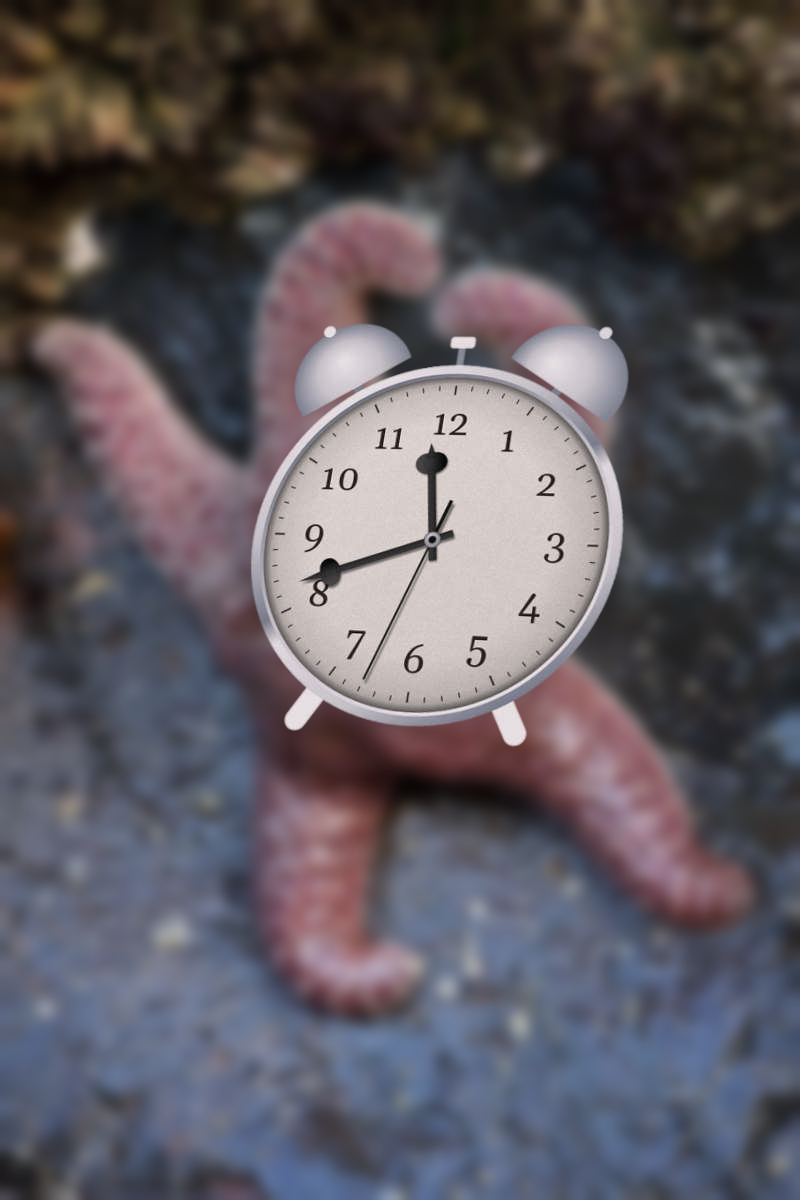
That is 11:41:33
